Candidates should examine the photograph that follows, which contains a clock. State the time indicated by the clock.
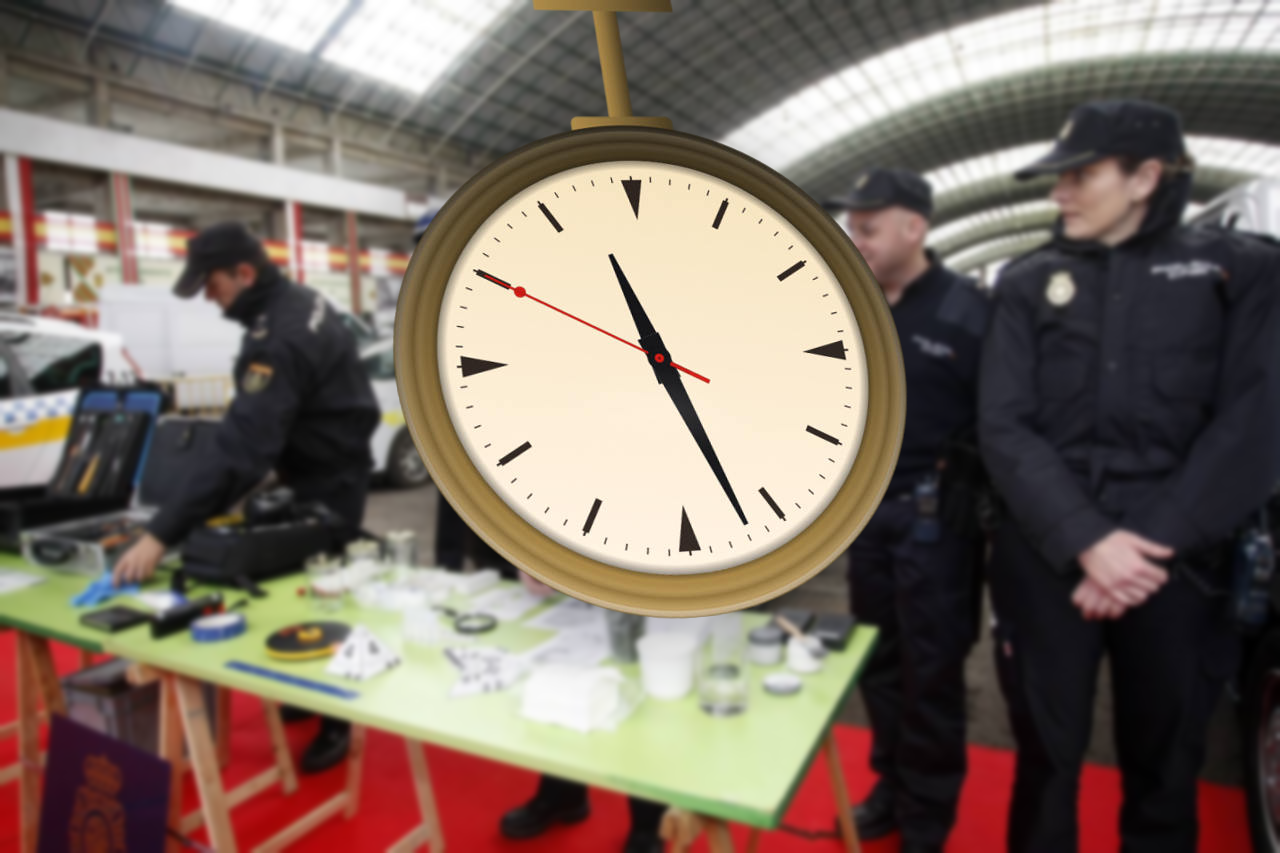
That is 11:26:50
